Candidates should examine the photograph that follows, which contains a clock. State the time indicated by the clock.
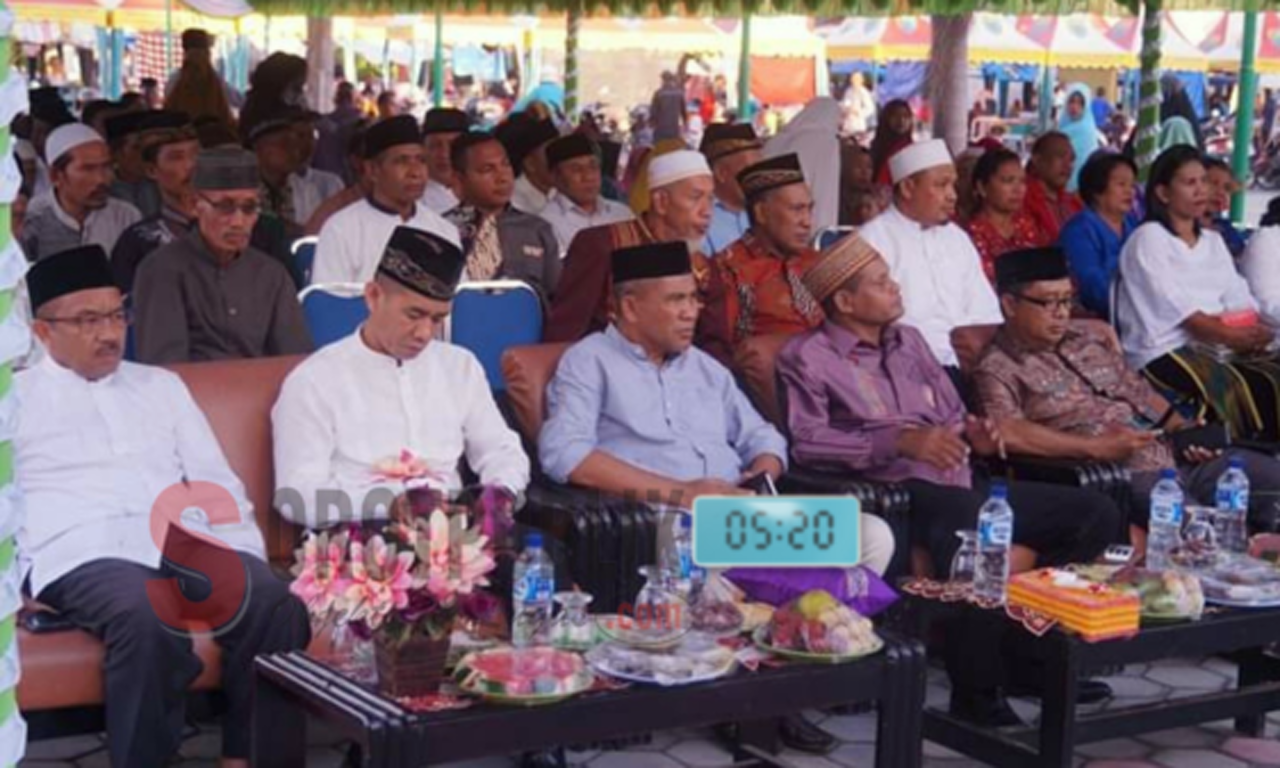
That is 5:20
